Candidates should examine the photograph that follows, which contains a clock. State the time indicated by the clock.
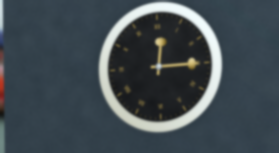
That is 12:15
